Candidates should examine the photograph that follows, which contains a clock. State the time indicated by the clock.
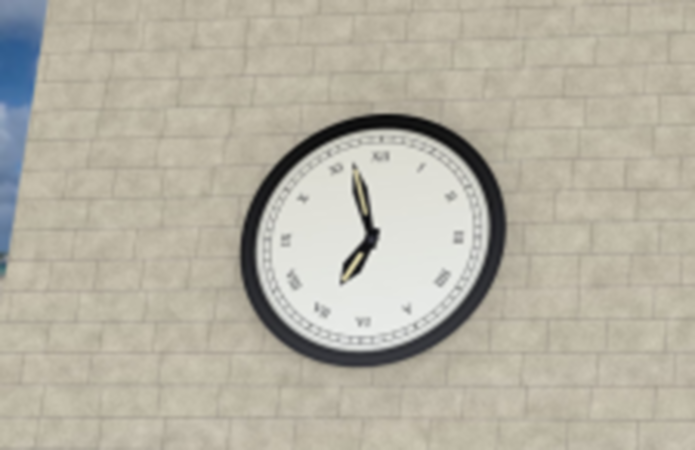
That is 6:57
